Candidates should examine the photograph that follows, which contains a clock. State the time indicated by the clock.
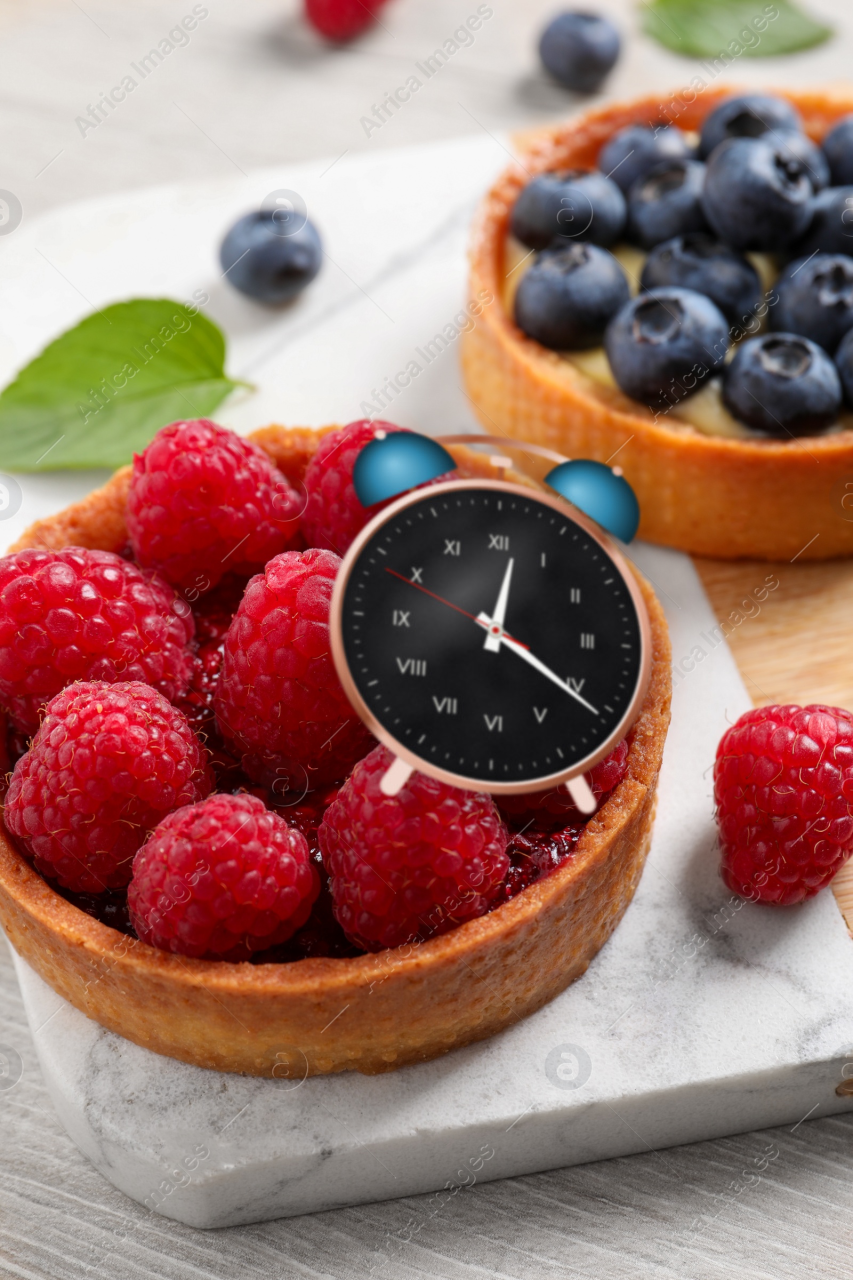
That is 12:20:49
